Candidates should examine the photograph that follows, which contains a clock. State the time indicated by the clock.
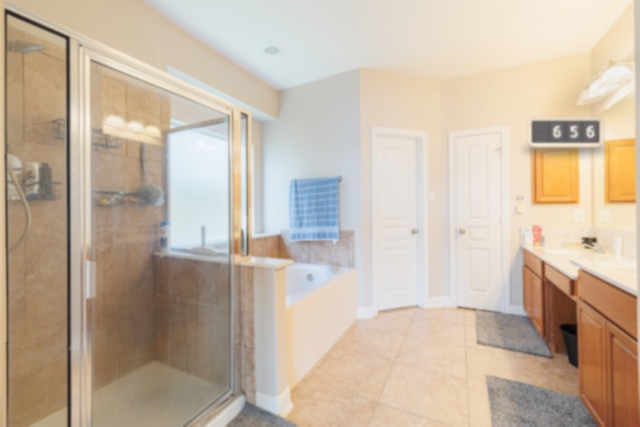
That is 6:56
